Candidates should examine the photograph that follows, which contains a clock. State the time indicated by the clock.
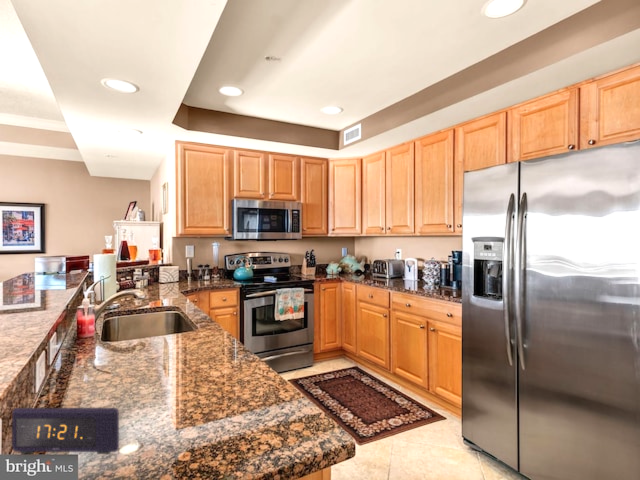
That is 17:21
